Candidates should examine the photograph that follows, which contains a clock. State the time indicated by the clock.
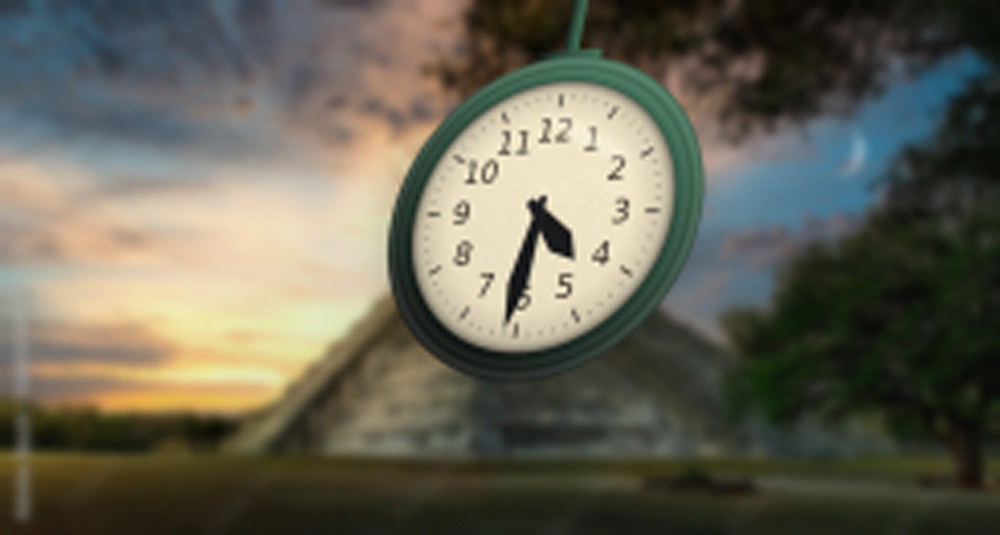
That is 4:31
